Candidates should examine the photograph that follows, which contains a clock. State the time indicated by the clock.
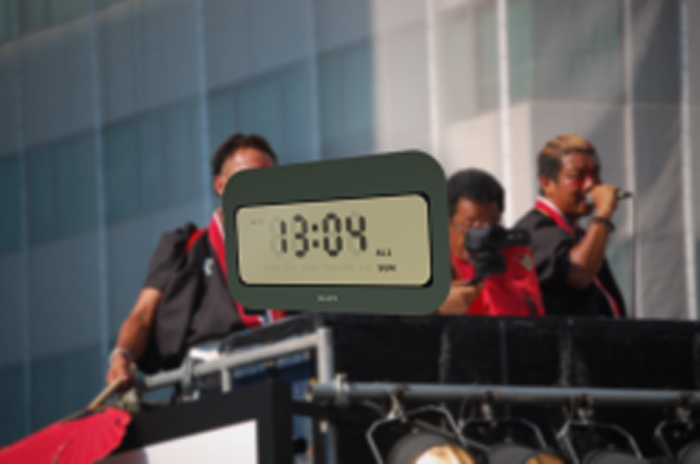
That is 13:04
